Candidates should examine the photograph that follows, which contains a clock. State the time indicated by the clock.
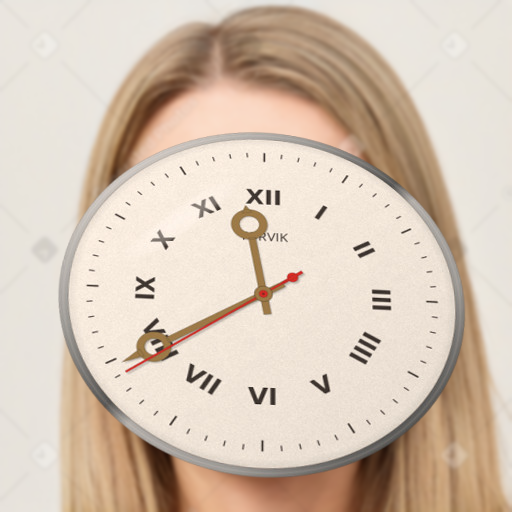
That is 11:39:39
